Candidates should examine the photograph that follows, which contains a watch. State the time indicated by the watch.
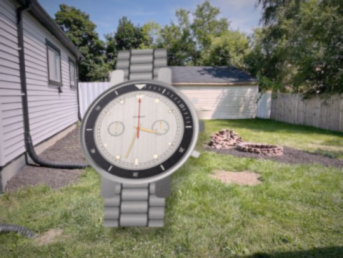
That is 3:33
